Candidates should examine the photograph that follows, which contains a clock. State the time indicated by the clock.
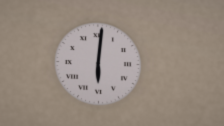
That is 6:01
